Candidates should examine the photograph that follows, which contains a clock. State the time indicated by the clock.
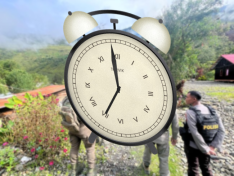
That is 6:59
